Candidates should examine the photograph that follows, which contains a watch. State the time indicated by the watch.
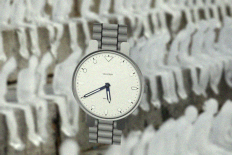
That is 5:40
